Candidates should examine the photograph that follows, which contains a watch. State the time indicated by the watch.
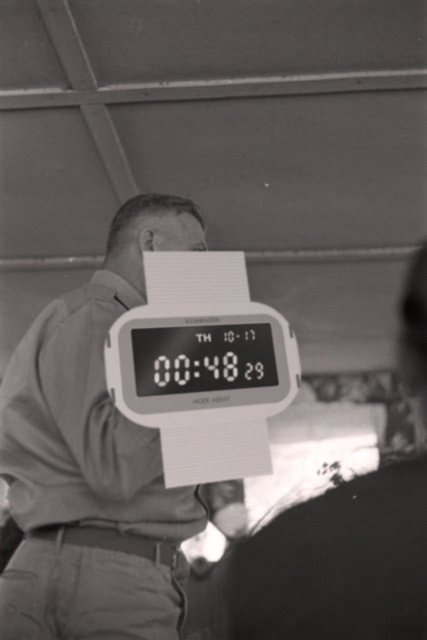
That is 0:48:29
